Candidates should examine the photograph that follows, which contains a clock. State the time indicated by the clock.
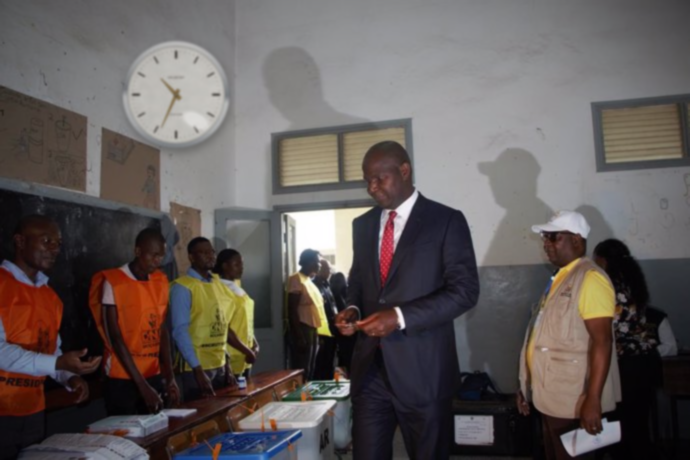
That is 10:34
